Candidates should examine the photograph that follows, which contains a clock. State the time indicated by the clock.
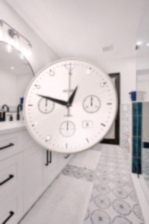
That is 12:48
